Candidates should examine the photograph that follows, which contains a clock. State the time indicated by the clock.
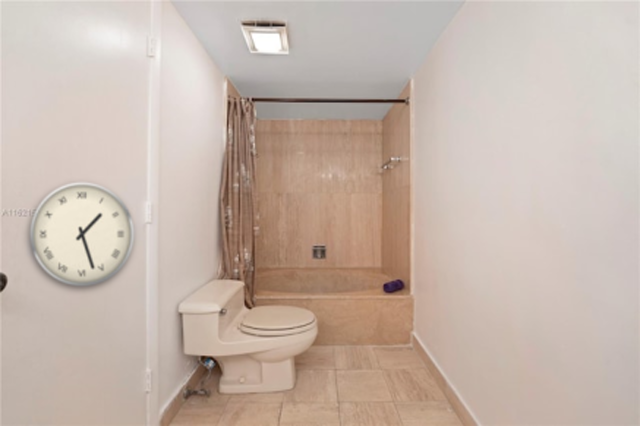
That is 1:27
